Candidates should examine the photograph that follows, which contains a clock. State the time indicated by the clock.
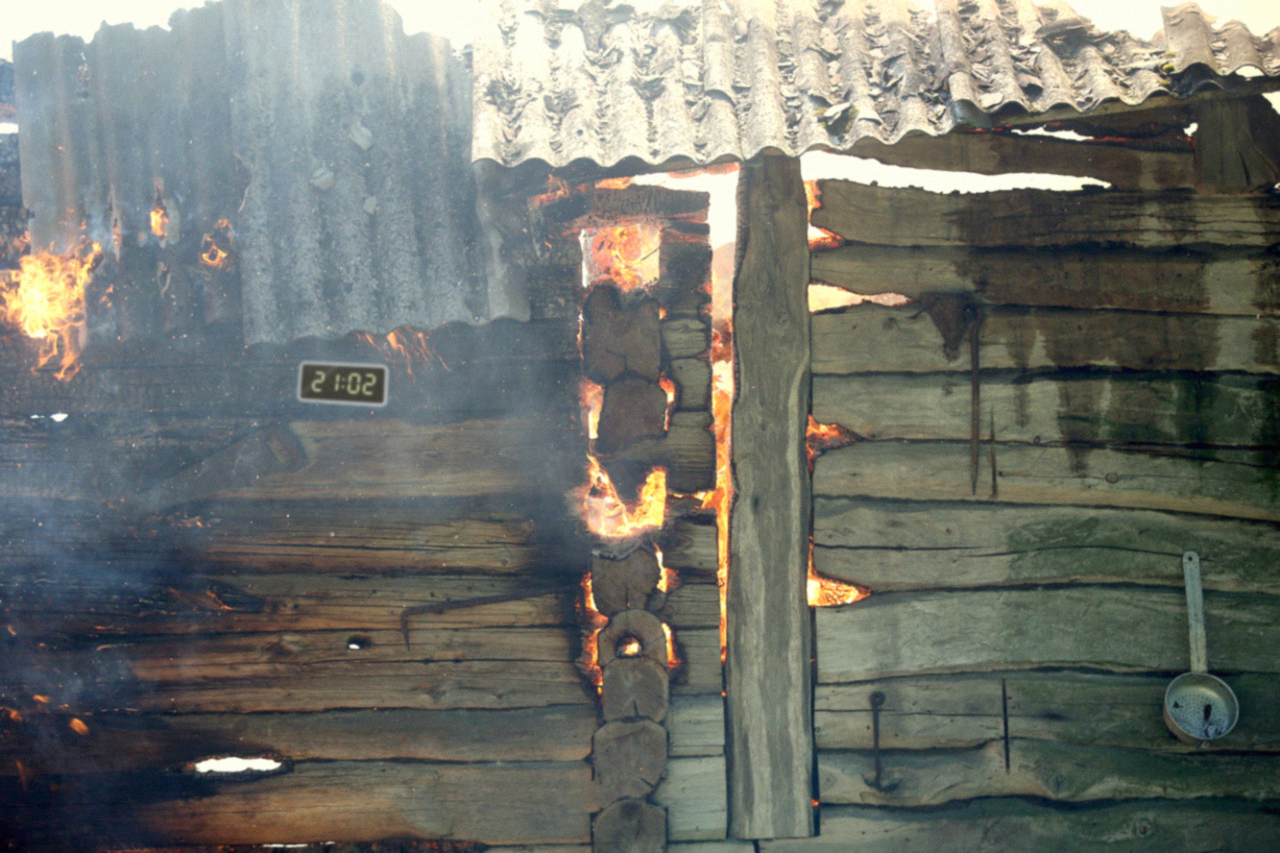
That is 21:02
